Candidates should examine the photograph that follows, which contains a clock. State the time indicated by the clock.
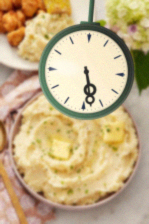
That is 5:28
